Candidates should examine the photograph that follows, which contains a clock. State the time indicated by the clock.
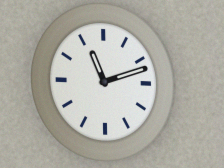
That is 11:12
